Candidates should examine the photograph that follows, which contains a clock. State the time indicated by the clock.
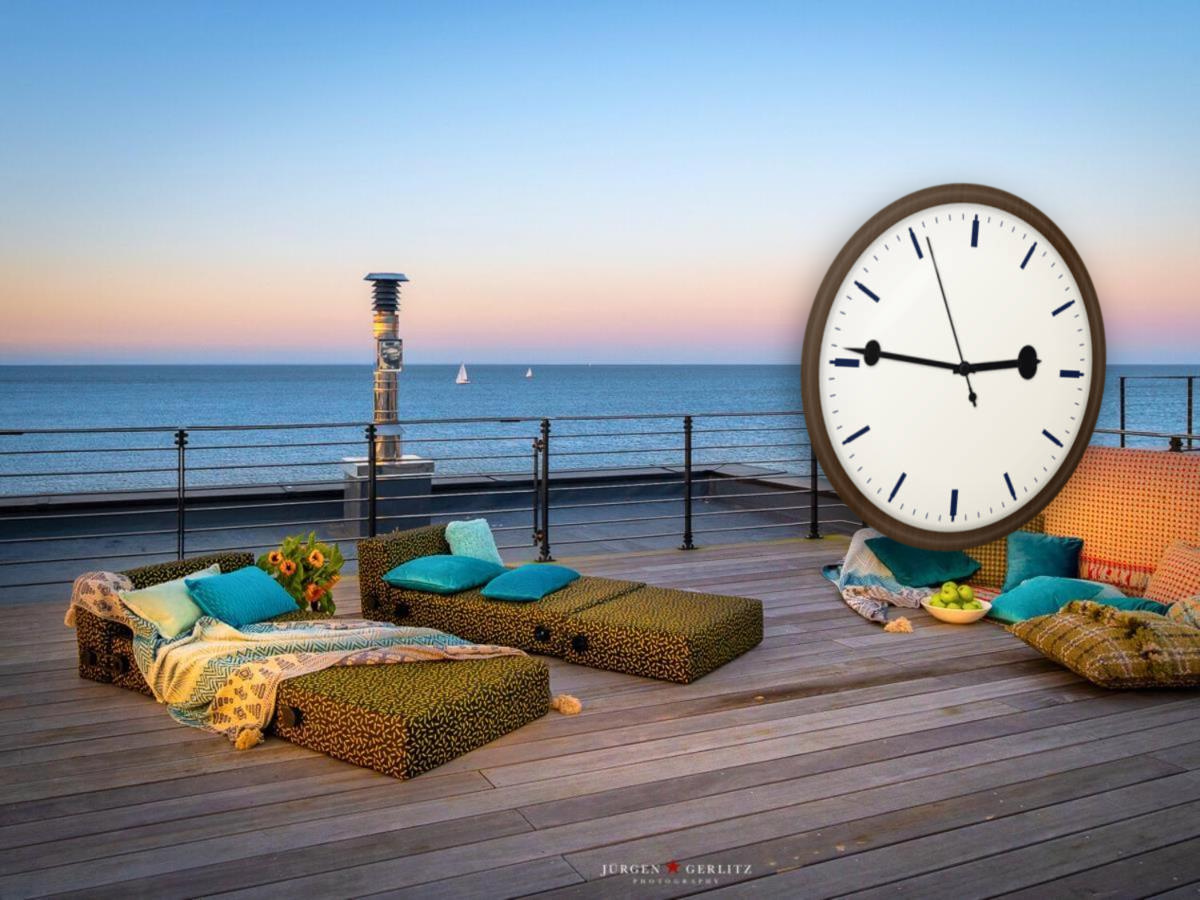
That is 2:45:56
